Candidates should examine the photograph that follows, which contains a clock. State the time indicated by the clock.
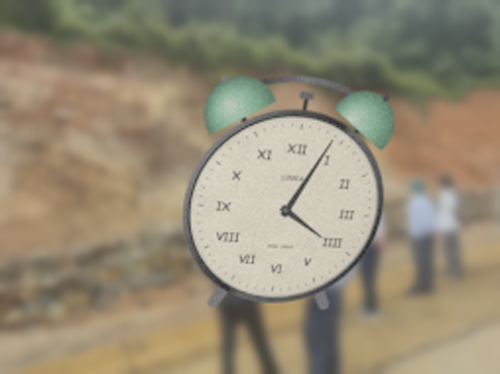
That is 4:04
